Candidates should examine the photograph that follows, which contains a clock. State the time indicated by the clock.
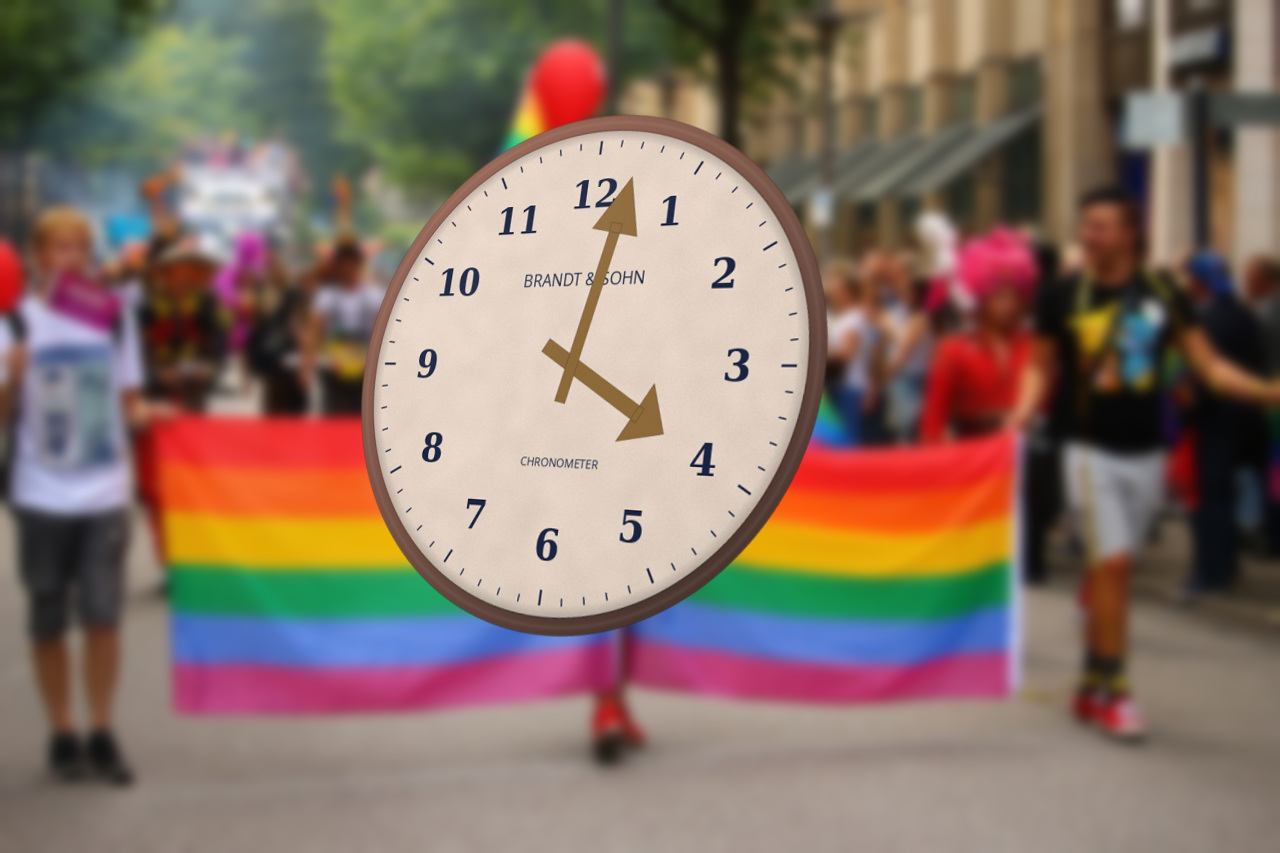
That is 4:02
